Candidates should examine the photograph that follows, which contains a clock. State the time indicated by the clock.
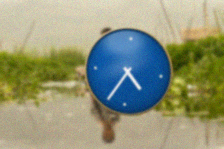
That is 4:35
